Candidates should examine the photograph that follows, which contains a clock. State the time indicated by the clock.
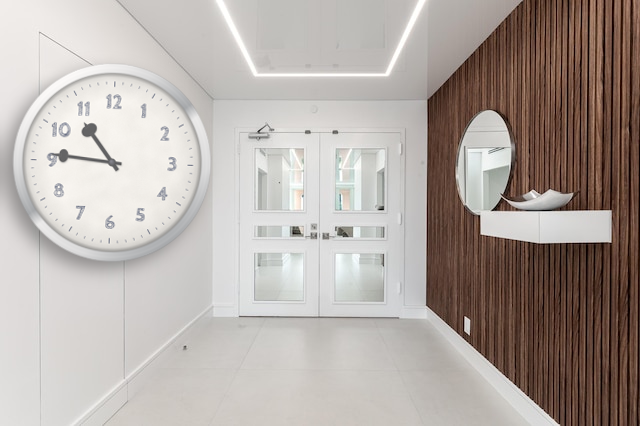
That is 10:46
